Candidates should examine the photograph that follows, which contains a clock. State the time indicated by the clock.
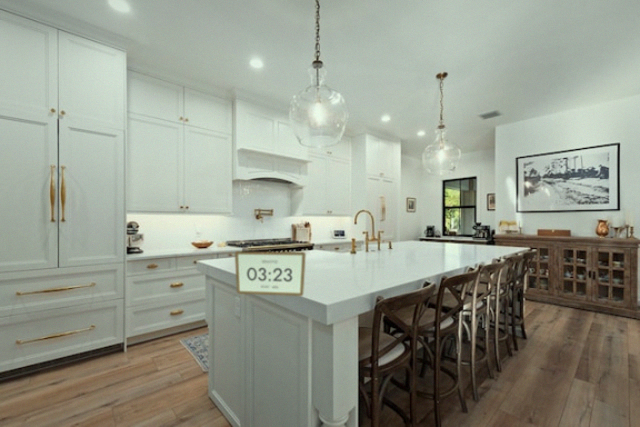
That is 3:23
